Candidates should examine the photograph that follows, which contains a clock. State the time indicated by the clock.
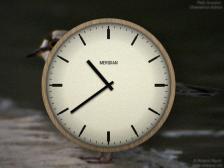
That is 10:39
